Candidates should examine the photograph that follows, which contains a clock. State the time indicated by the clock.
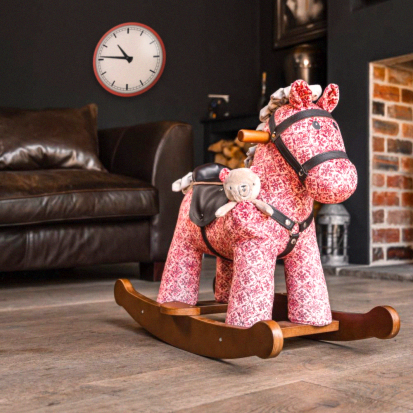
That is 10:46
